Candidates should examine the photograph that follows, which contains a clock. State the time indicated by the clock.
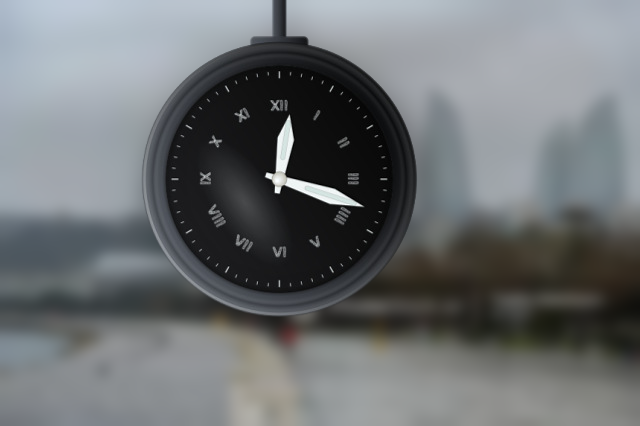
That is 12:18
